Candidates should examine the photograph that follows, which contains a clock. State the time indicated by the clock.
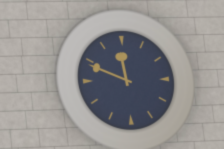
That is 11:49
